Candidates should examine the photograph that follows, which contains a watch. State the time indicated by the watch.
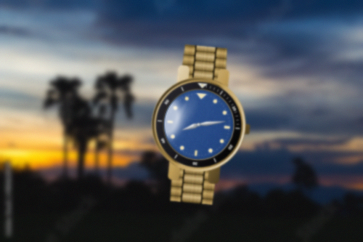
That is 8:13
